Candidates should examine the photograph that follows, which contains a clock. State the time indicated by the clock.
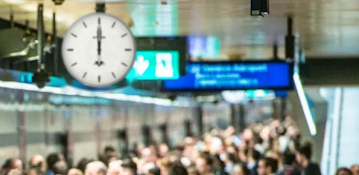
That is 6:00
